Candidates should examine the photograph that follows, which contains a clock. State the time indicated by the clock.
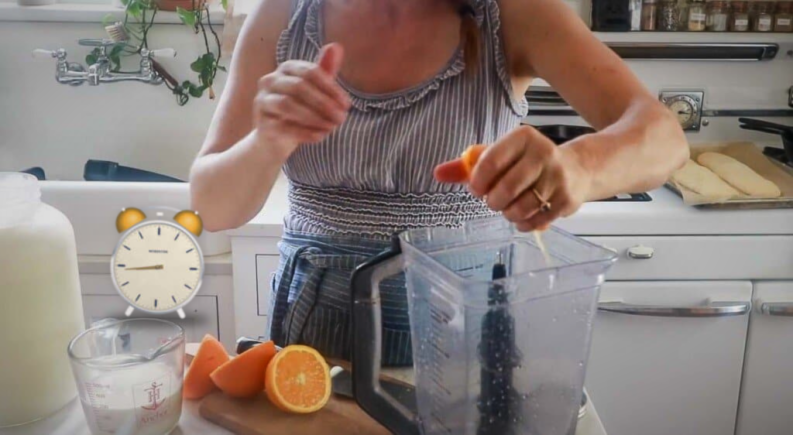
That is 8:44
